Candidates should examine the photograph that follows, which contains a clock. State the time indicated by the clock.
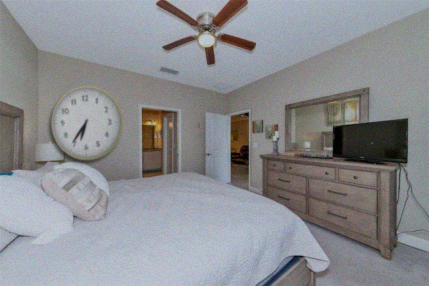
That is 6:36
